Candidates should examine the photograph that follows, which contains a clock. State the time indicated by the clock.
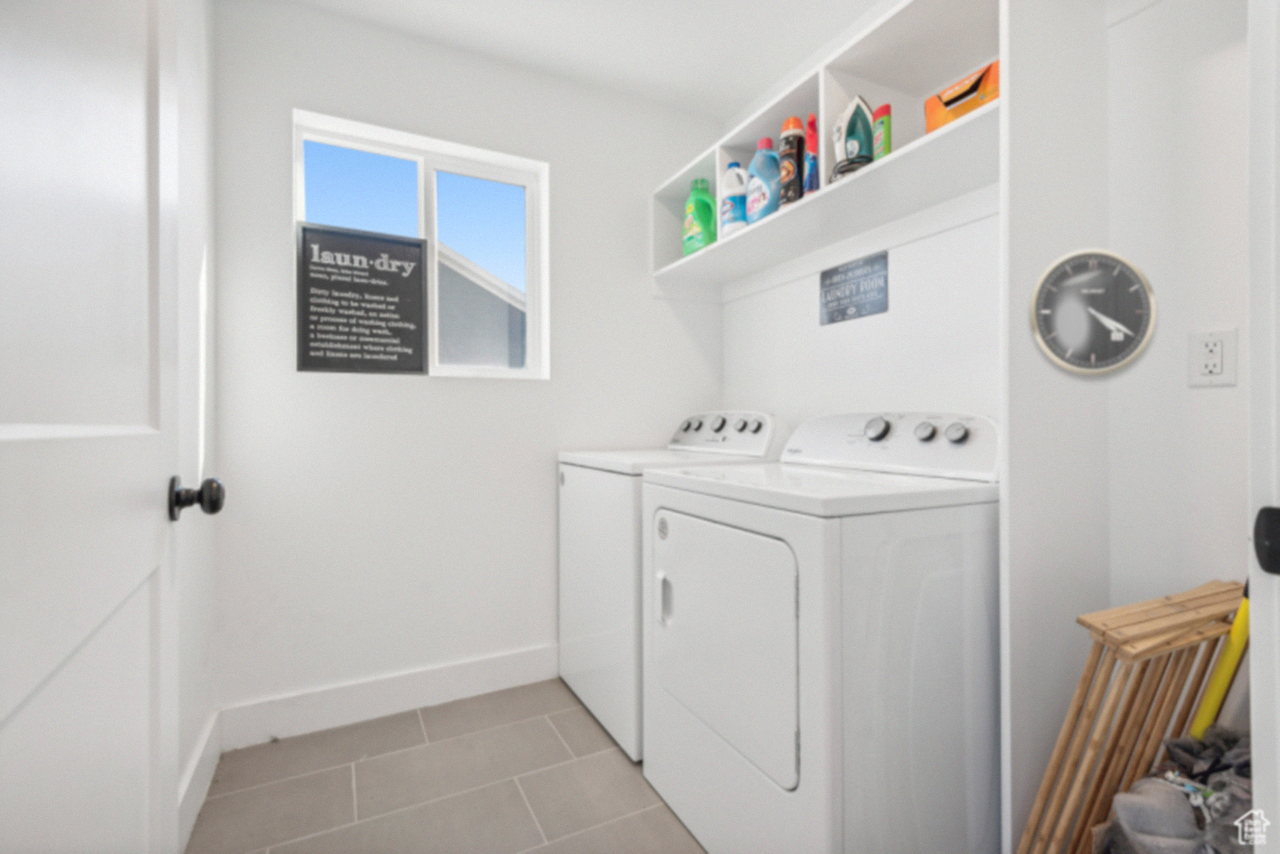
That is 4:20
